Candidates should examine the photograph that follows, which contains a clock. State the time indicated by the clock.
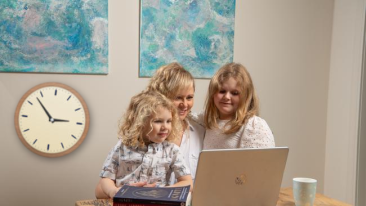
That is 2:53
